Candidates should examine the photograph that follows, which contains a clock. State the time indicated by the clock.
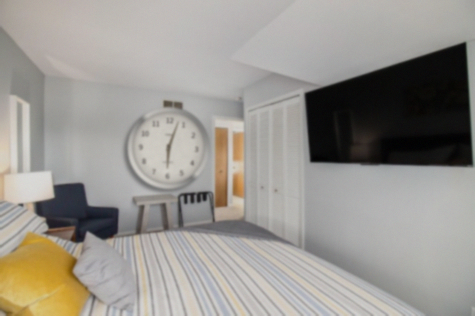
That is 6:03
